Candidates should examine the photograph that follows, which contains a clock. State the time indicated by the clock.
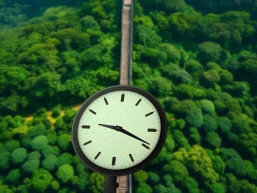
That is 9:19
